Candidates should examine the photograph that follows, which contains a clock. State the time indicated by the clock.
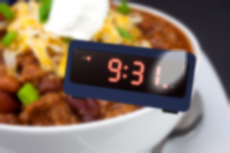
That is 9:31
